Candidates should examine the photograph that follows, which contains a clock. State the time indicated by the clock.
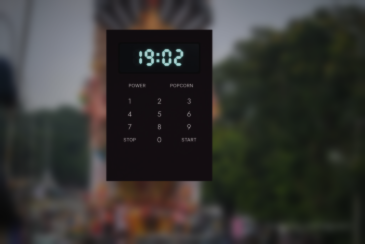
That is 19:02
